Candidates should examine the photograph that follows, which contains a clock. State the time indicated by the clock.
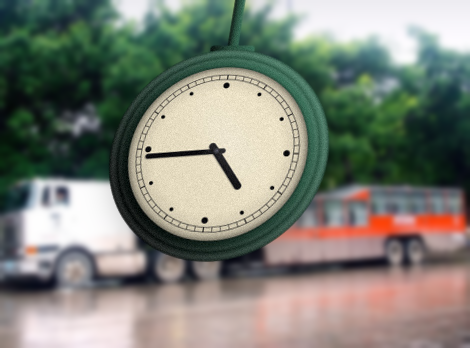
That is 4:44
